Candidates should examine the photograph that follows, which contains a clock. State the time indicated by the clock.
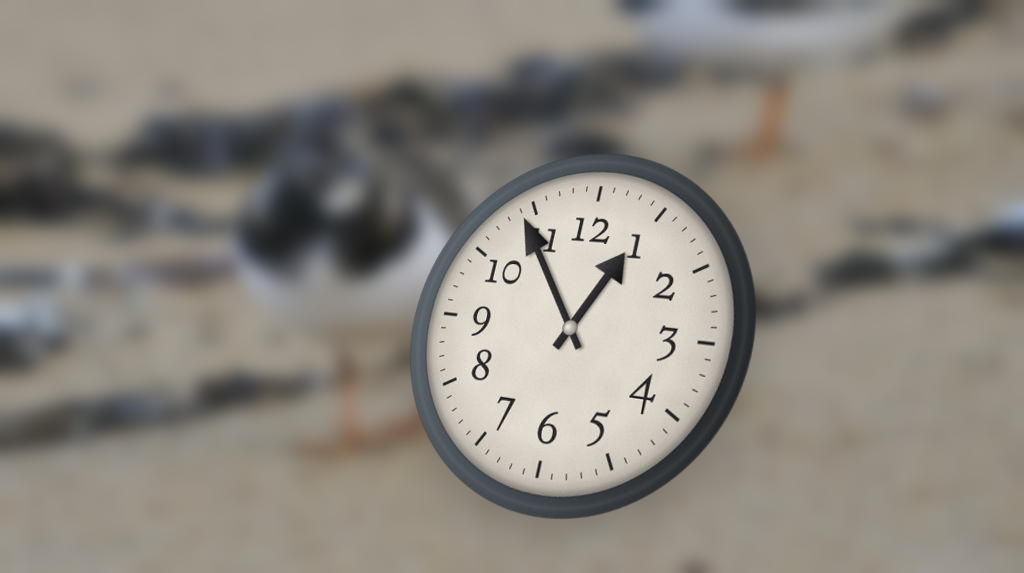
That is 12:54
